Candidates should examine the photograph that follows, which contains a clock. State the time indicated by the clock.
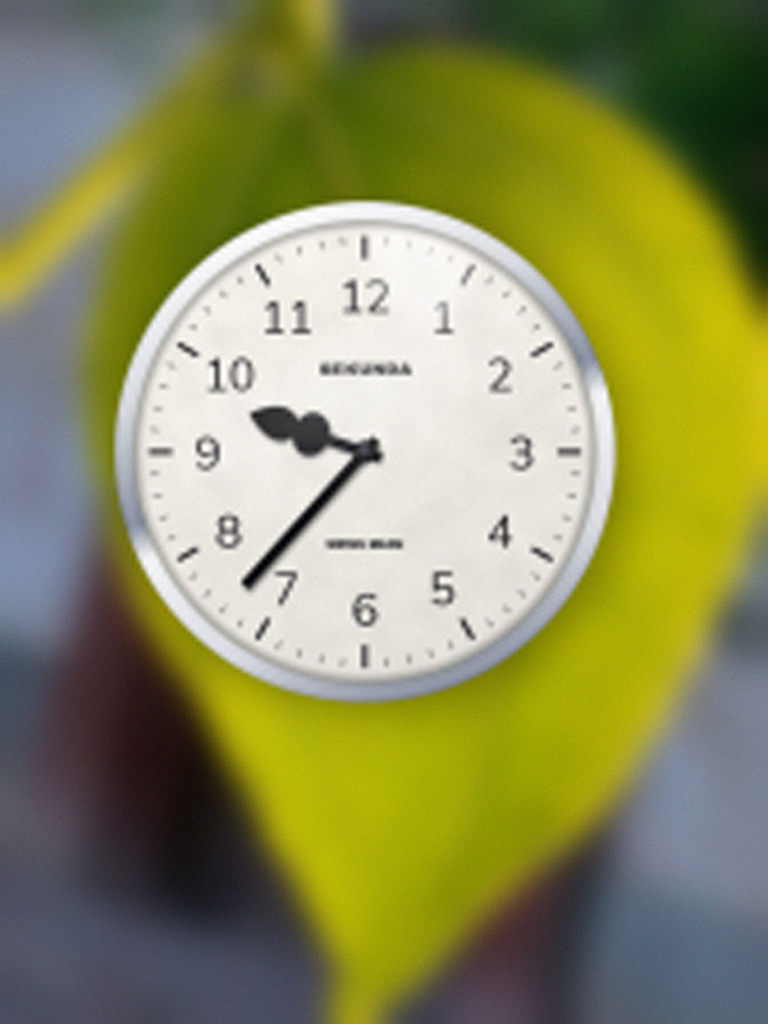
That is 9:37
